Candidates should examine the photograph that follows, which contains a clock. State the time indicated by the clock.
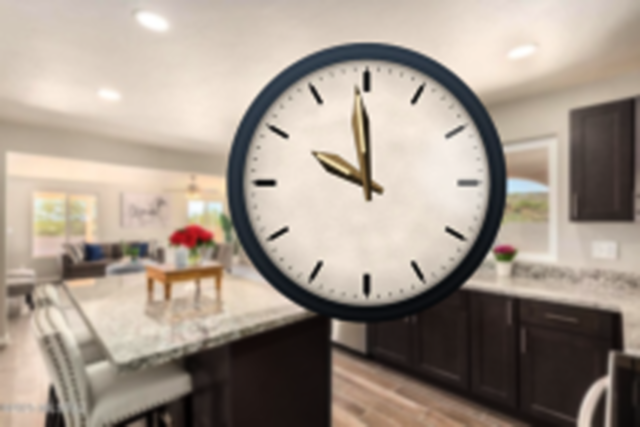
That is 9:59
